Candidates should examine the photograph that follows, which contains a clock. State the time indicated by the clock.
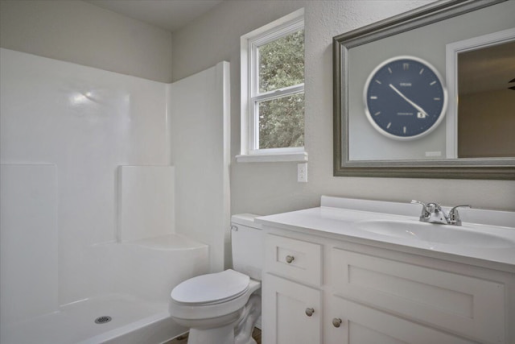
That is 10:21
